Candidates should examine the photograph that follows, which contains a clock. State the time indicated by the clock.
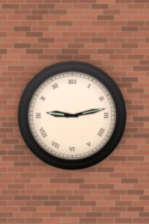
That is 9:13
